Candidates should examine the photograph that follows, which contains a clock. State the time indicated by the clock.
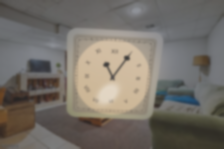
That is 11:05
